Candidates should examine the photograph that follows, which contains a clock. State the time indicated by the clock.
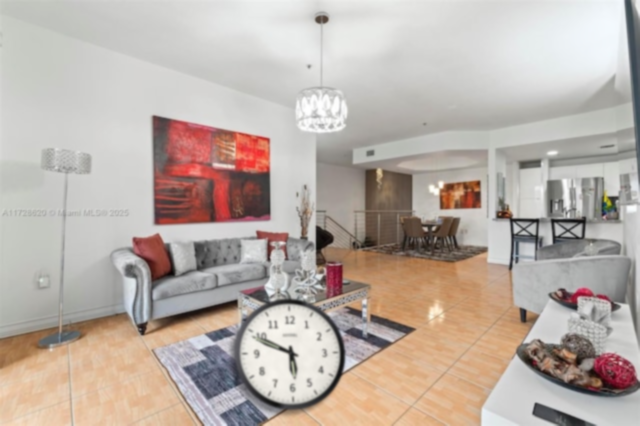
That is 5:49
